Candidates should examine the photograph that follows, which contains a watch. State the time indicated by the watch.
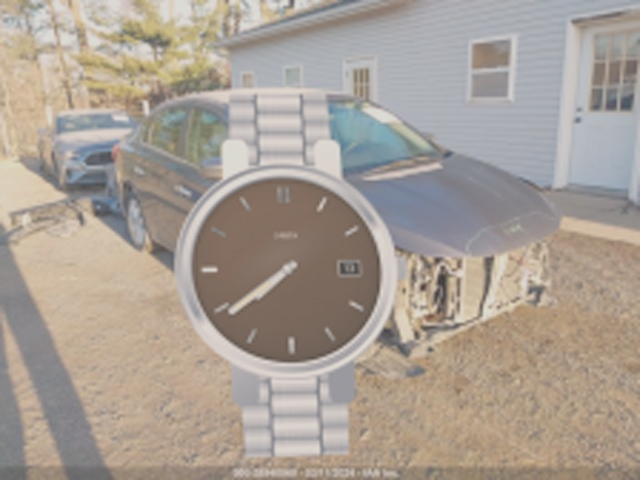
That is 7:39
